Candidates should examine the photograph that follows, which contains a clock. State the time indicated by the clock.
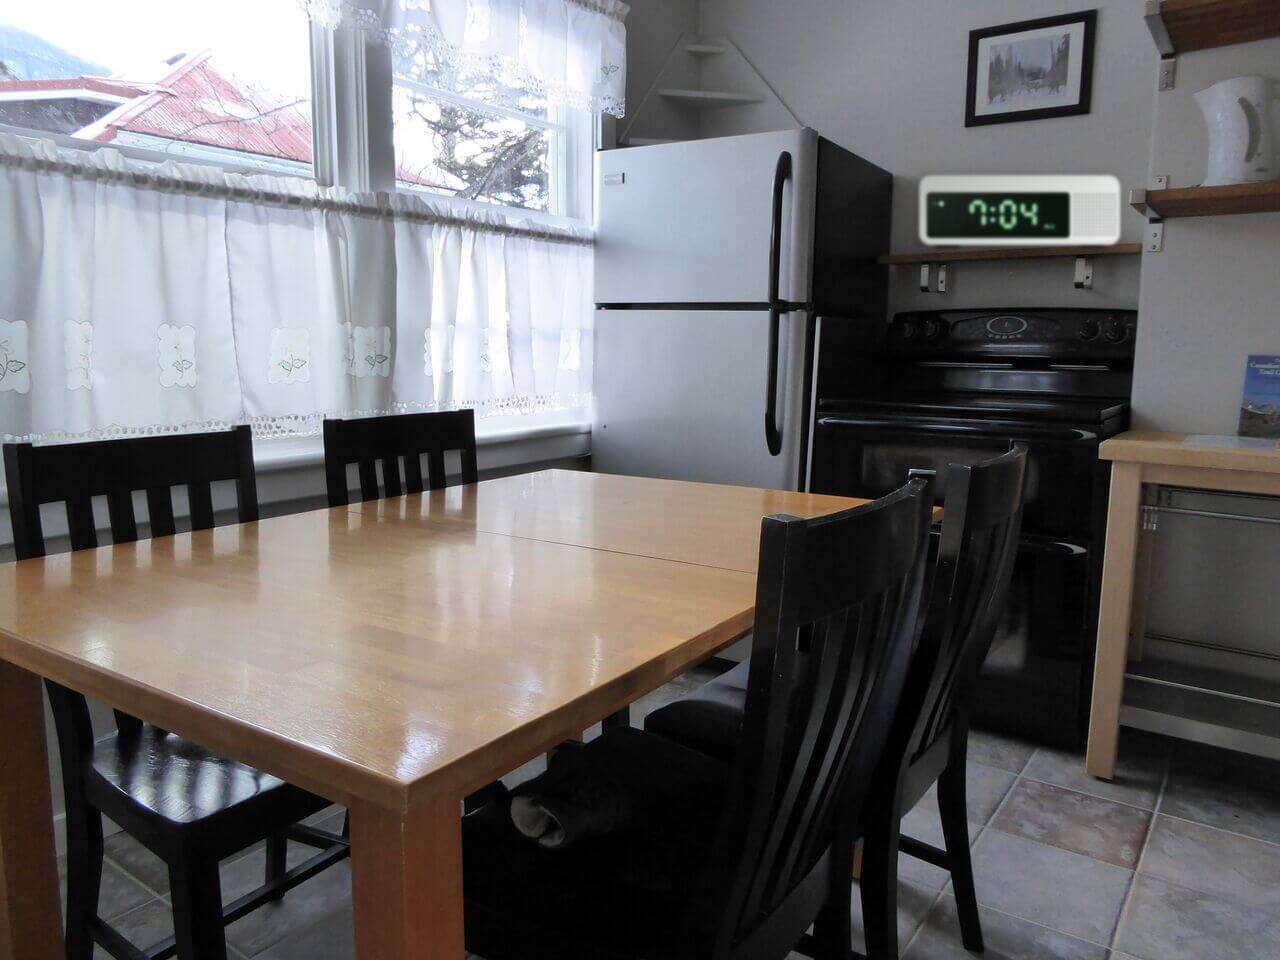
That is 7:04
